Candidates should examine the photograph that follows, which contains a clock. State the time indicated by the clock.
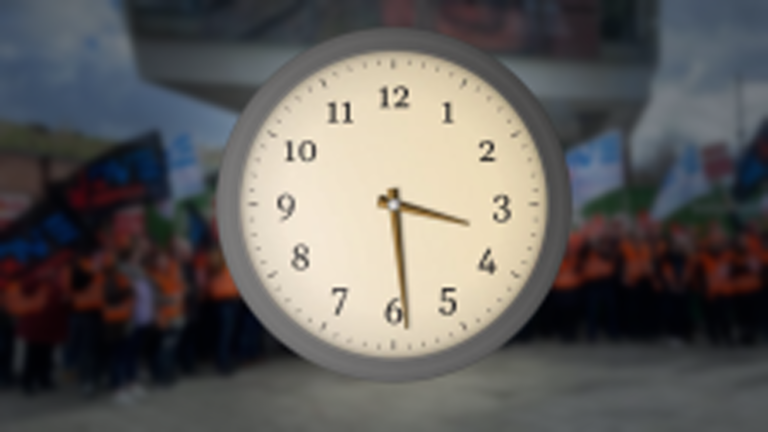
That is 3:29
